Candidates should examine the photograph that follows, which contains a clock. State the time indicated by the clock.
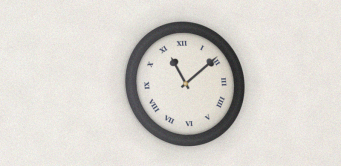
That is 11:09
